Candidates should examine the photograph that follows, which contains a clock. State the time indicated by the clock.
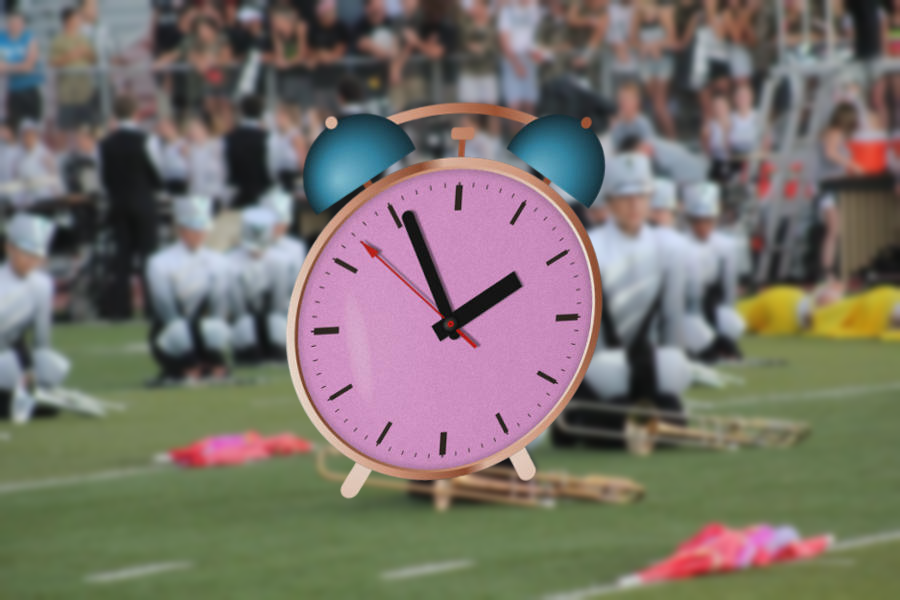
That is 1:55:52
